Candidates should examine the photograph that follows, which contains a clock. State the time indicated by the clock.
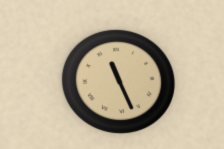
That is 11:27
